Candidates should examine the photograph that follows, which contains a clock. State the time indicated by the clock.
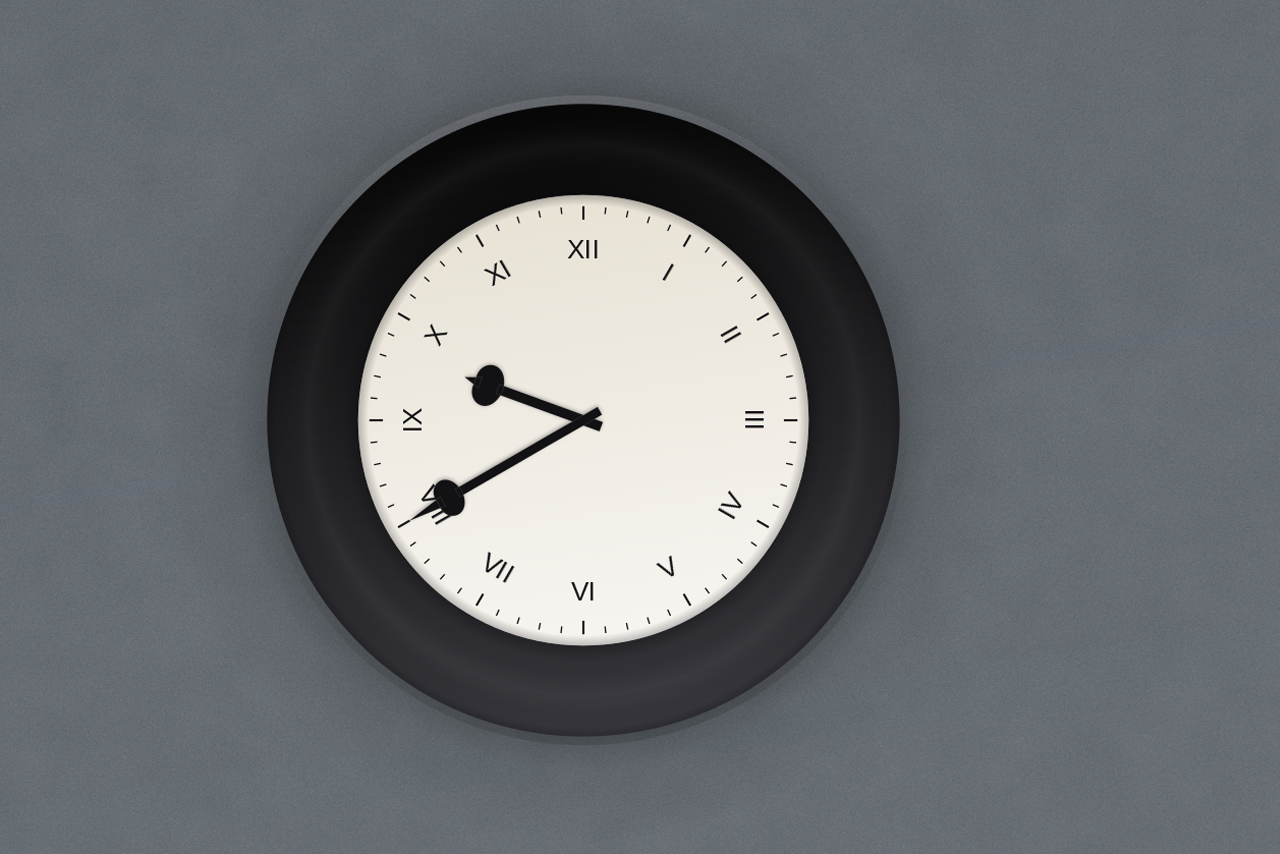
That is 9:40
